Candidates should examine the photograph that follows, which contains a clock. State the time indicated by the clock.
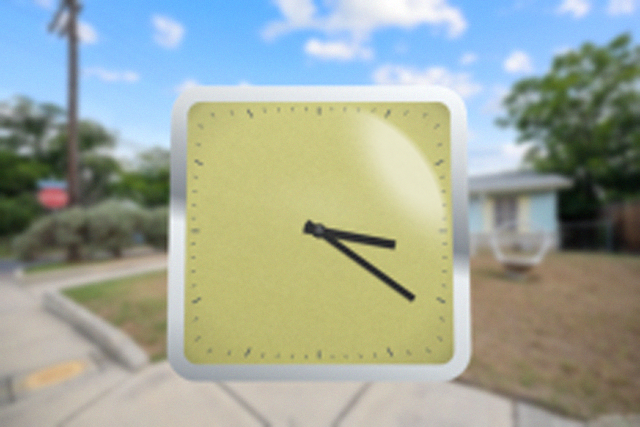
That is 3:21
